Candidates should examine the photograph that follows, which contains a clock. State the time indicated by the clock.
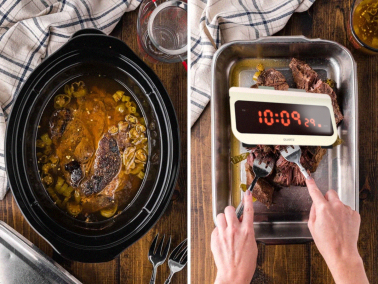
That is 10:09:29
